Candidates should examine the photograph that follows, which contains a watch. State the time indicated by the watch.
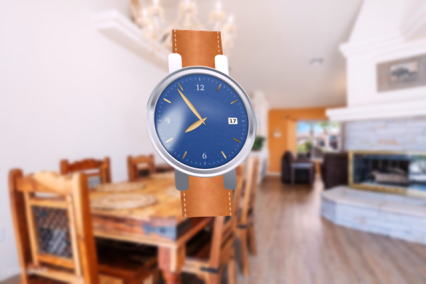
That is 7:54
